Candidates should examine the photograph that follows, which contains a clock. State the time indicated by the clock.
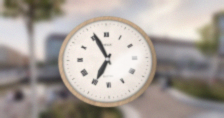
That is 6:56
